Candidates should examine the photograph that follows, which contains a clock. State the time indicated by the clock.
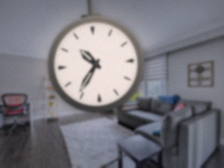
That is 10:36
